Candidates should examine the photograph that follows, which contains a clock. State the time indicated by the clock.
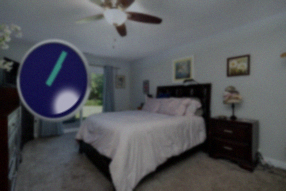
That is 1:05
